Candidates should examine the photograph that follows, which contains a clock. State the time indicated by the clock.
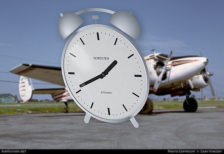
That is 1:41
